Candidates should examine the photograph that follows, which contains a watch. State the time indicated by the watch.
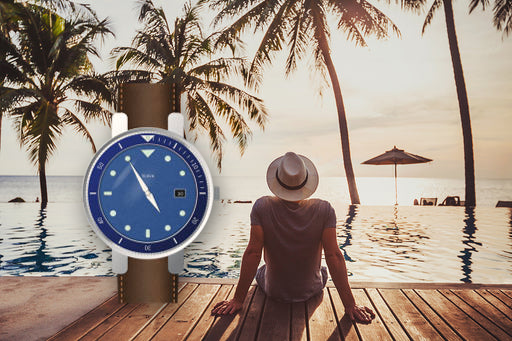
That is 4:55
